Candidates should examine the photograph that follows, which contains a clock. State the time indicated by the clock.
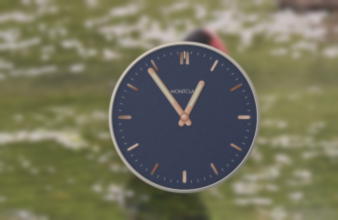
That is 12:54
